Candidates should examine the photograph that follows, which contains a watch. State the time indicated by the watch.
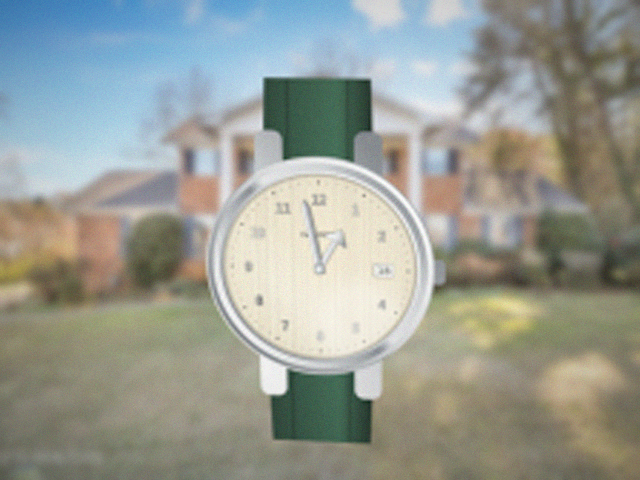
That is 12:58
